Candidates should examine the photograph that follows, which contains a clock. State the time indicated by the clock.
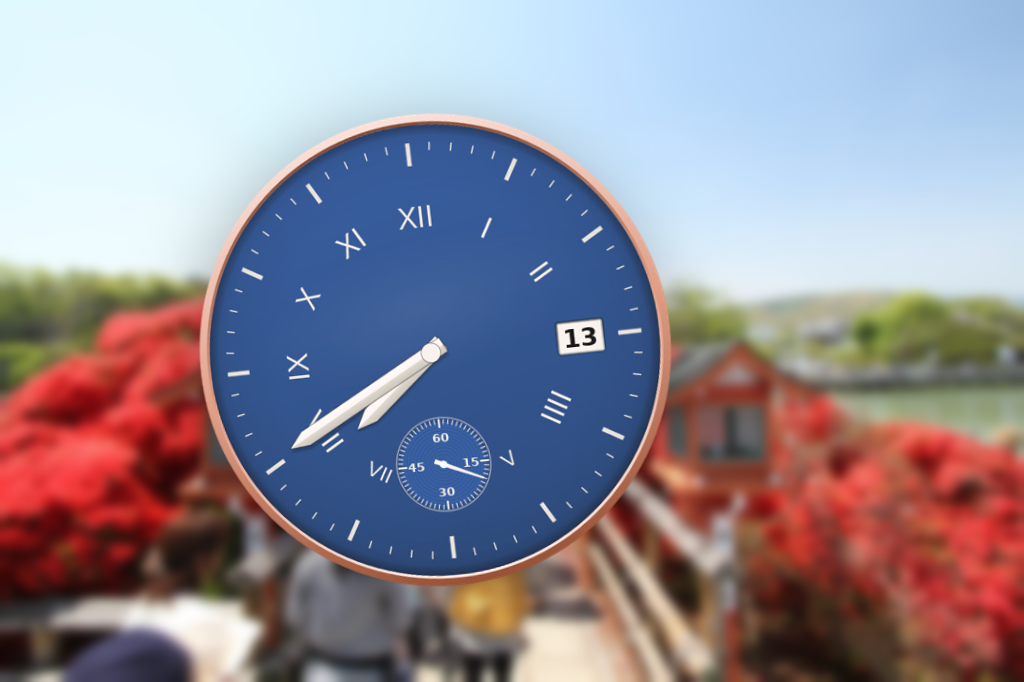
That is 7:40:19
